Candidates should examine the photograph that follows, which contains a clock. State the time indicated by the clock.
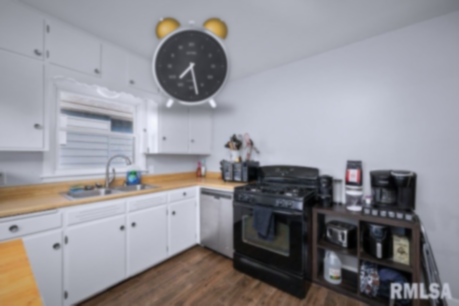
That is 7:28
